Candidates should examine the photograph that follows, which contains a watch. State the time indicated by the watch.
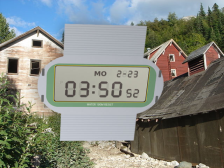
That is 3:50:52
